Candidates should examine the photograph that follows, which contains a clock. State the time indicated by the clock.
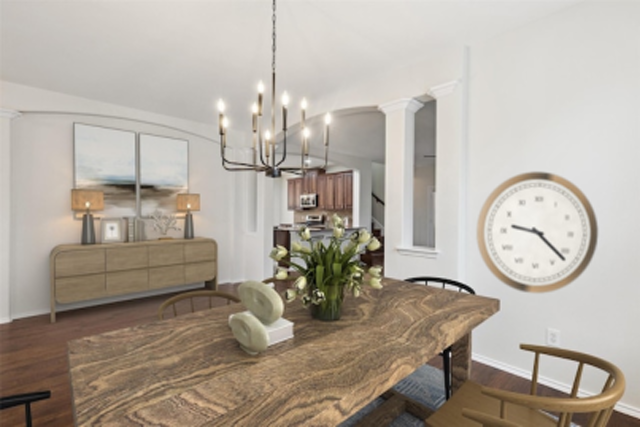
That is 9:22
